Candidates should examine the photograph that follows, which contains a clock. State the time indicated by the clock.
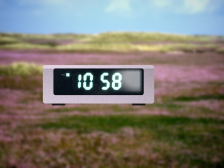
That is 10:58
